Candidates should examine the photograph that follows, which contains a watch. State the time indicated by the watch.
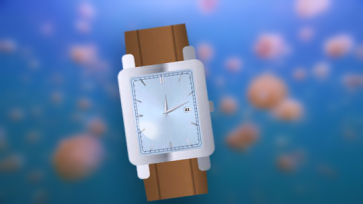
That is 12:12
